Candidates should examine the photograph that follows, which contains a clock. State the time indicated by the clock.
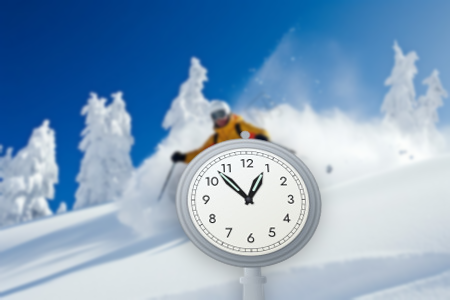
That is 12:53
